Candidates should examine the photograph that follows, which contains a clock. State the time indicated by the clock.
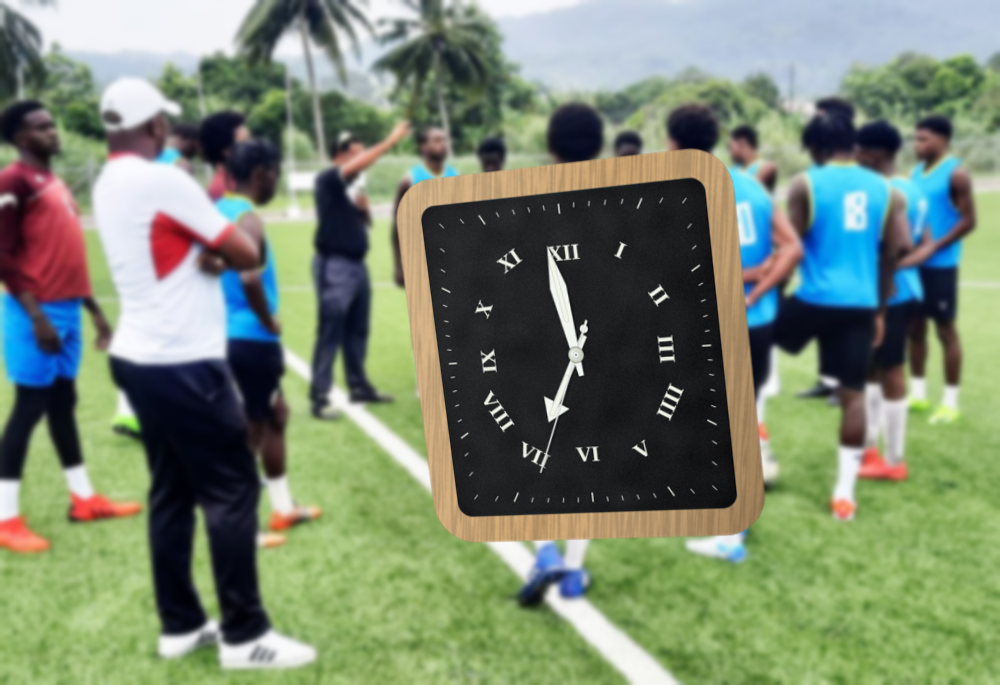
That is 6:58:34
